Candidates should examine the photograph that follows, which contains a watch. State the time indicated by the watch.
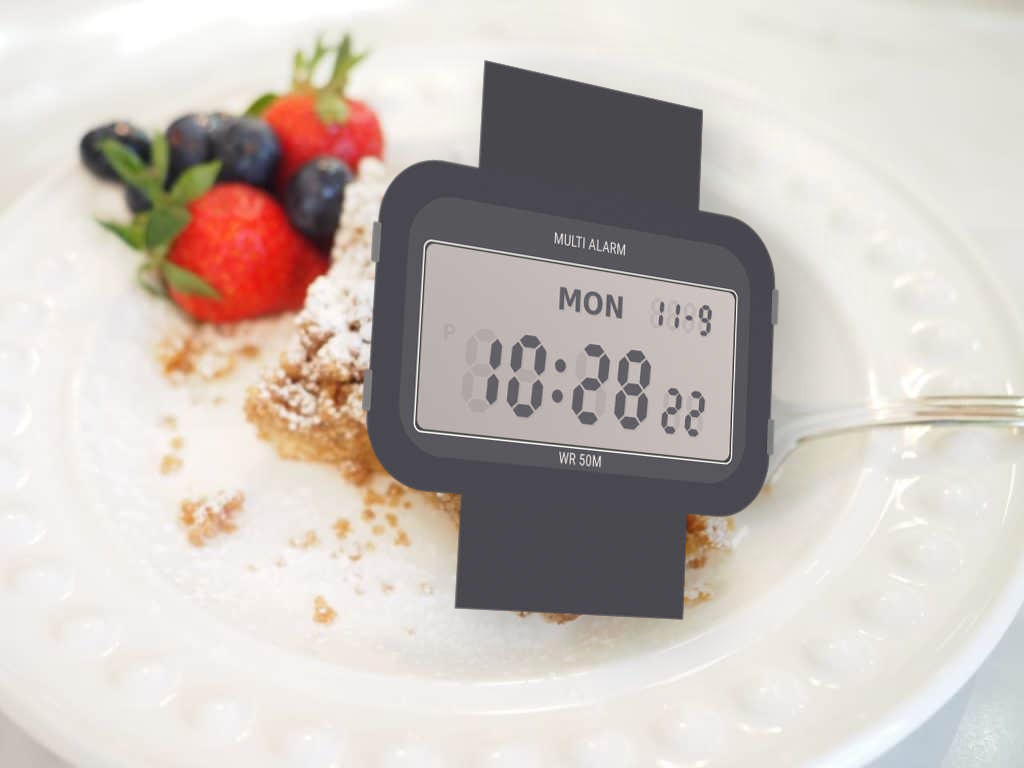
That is 10:28:22
